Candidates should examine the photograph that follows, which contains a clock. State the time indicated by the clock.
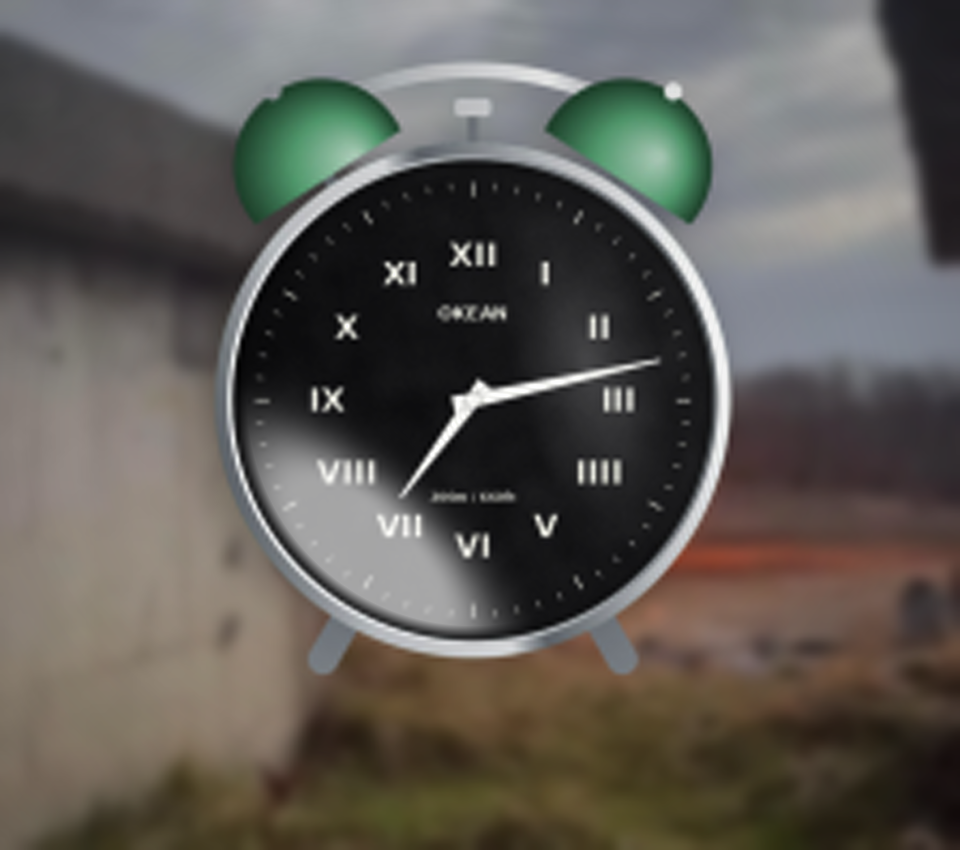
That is 7:13
